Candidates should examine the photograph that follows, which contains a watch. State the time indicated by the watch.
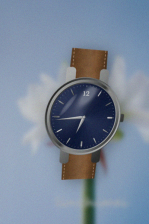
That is 6:44
